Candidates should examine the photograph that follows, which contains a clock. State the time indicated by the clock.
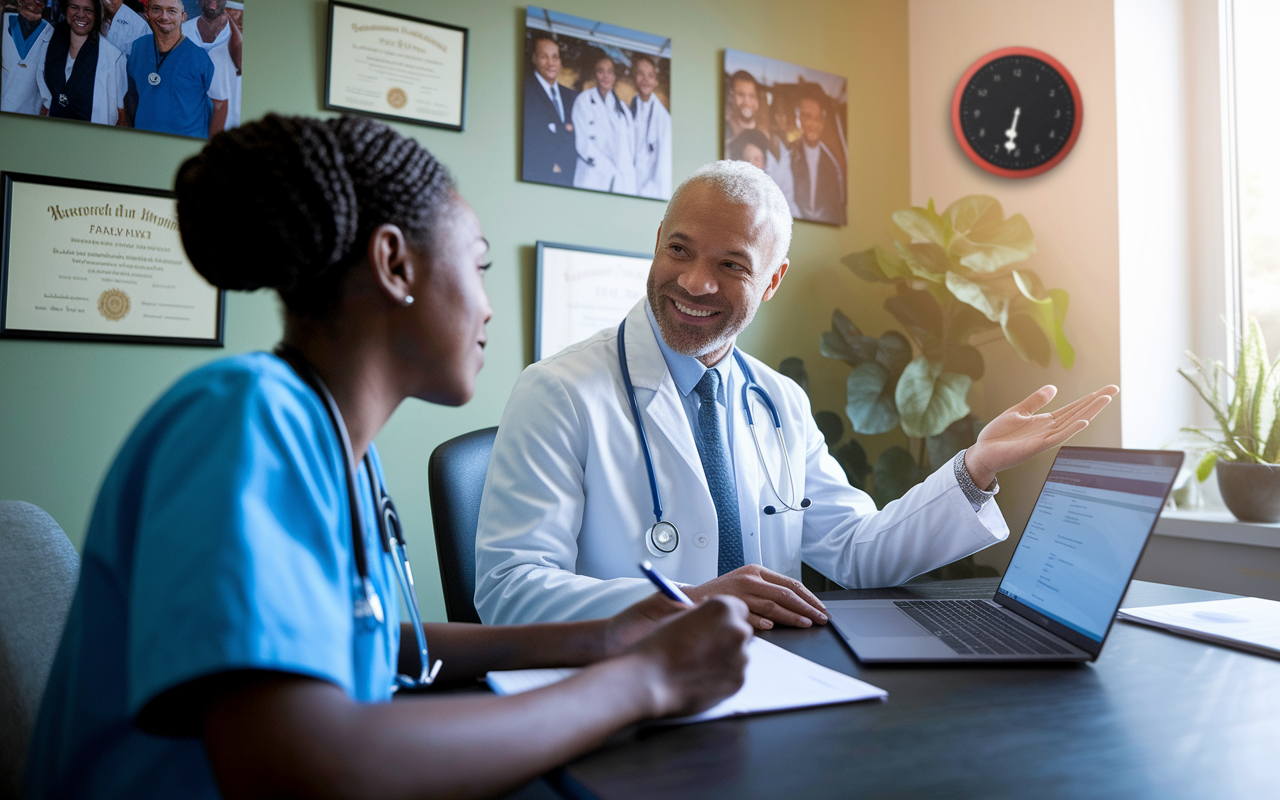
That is 6:32
